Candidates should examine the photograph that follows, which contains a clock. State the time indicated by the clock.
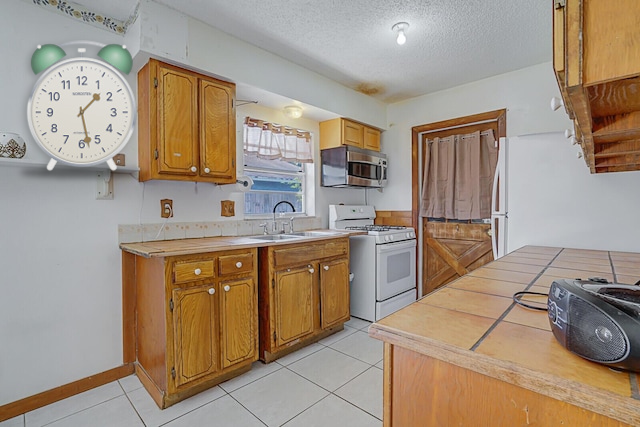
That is 1:28
